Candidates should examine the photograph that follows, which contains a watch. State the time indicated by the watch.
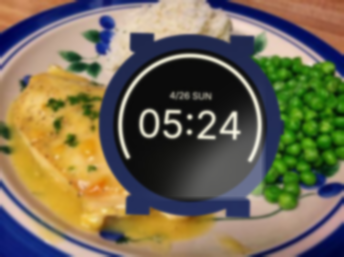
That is 5:24
